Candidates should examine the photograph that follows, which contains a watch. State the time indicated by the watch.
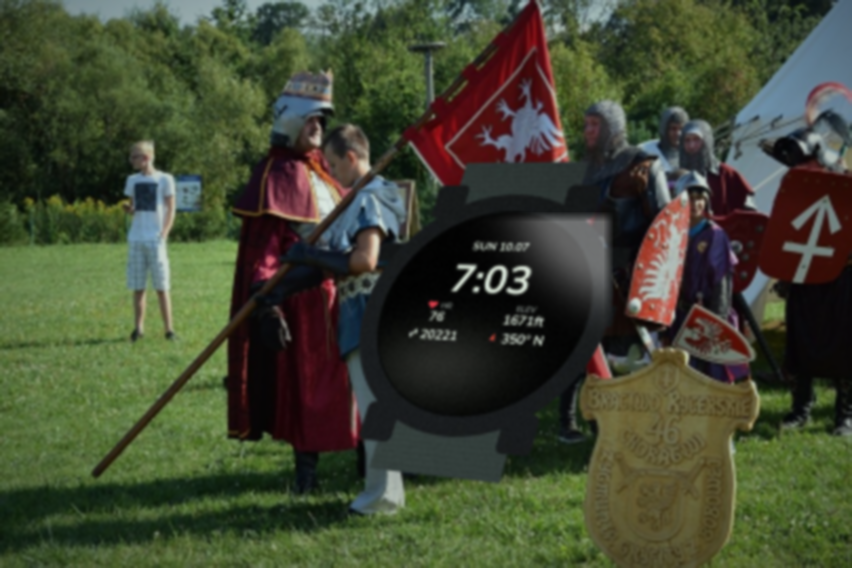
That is 7:03
